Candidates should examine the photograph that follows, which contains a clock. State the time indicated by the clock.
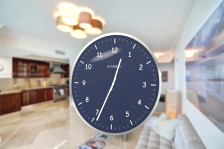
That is 12:34
